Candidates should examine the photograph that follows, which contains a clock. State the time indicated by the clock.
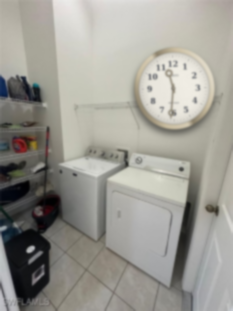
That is 11:31
